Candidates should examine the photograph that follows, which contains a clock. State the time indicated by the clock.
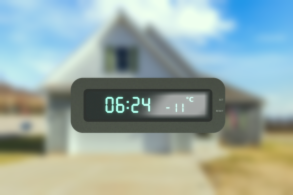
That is 6:24
